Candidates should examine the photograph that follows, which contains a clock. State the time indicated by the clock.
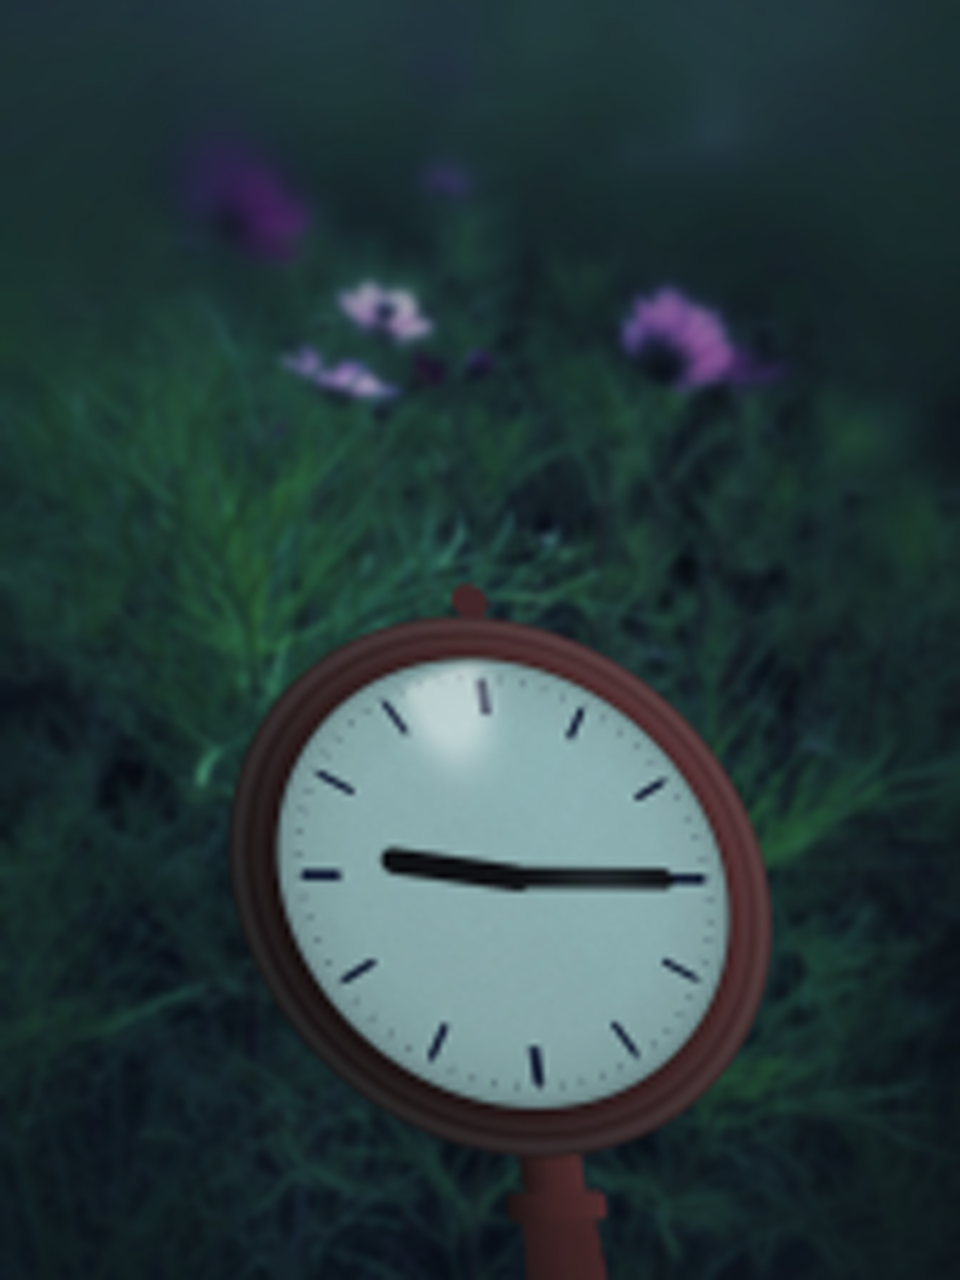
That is 9:15
